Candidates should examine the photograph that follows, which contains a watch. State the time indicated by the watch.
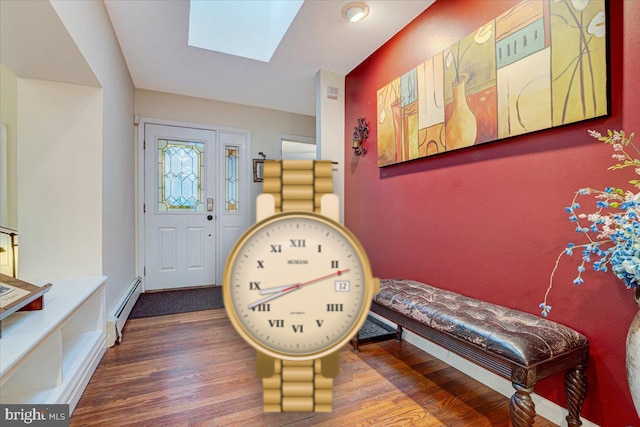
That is 8:41:12
